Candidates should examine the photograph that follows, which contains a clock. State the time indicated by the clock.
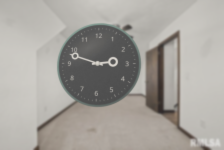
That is 2:48
